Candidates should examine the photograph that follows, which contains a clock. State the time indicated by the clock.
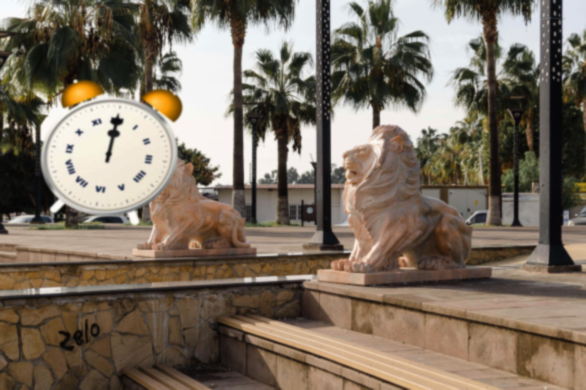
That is 12:00
